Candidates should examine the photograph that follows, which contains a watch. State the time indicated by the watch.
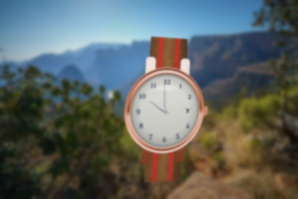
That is 9:59
